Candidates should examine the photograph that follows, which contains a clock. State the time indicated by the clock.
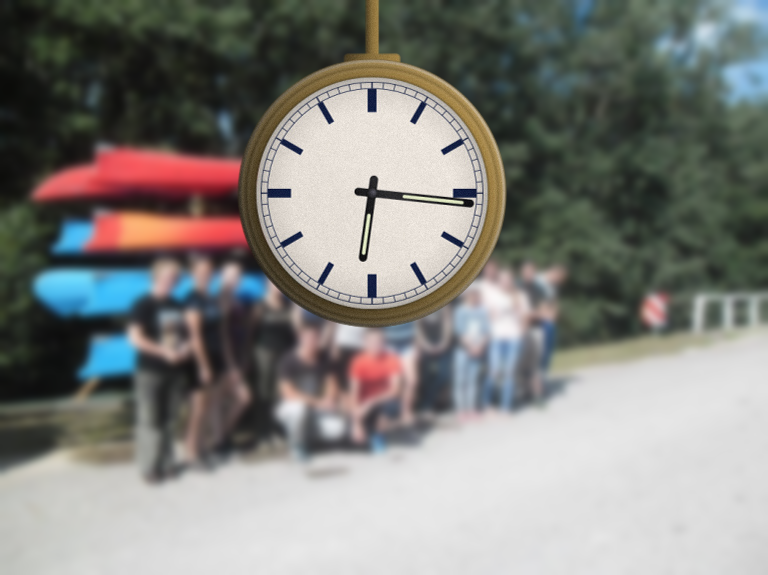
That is 6:16
